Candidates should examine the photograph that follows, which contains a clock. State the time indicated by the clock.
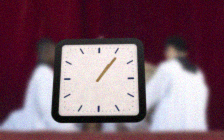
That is 1:06
